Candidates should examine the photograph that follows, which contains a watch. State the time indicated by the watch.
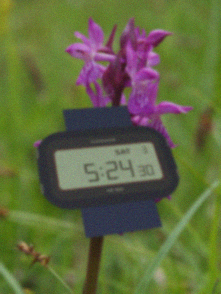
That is 5:24
